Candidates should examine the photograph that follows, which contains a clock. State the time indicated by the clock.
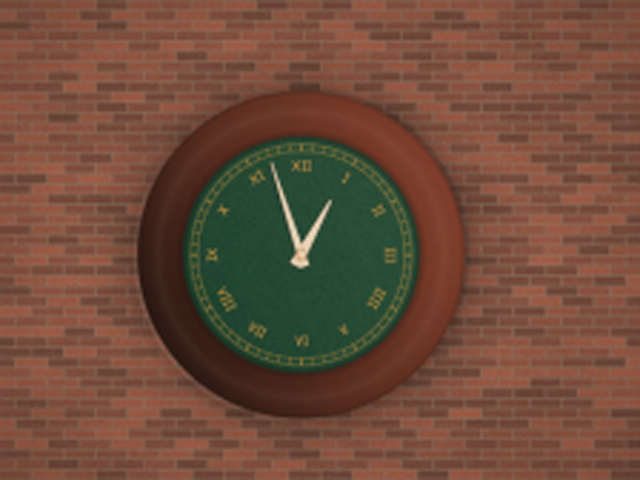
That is 12:57
